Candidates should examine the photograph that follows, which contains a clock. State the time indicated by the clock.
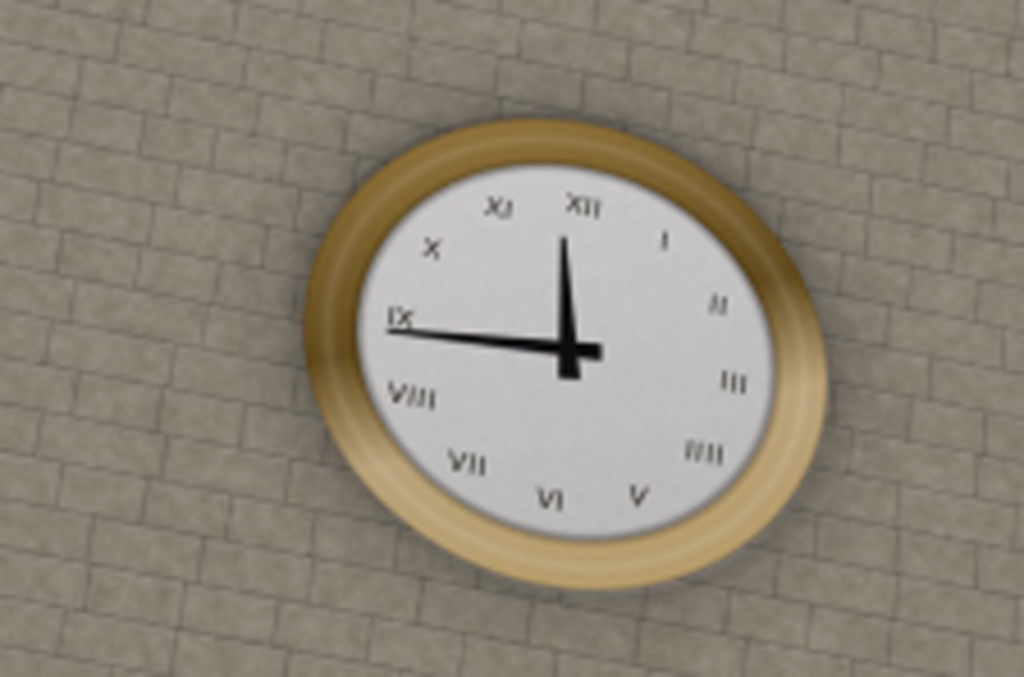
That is 11:44
